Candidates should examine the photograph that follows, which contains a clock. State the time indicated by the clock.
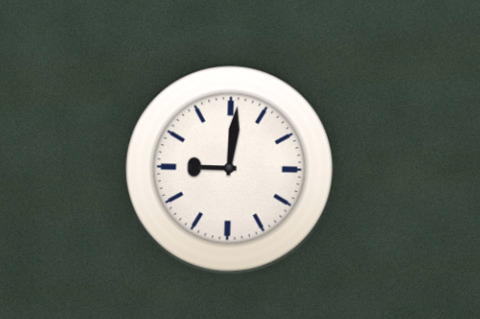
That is 9:01
